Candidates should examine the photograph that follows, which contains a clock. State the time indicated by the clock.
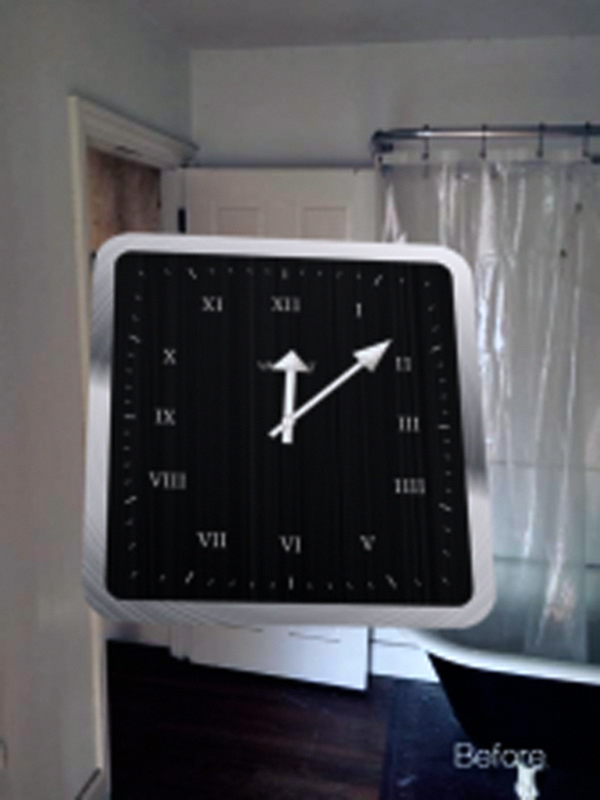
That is 12:08
